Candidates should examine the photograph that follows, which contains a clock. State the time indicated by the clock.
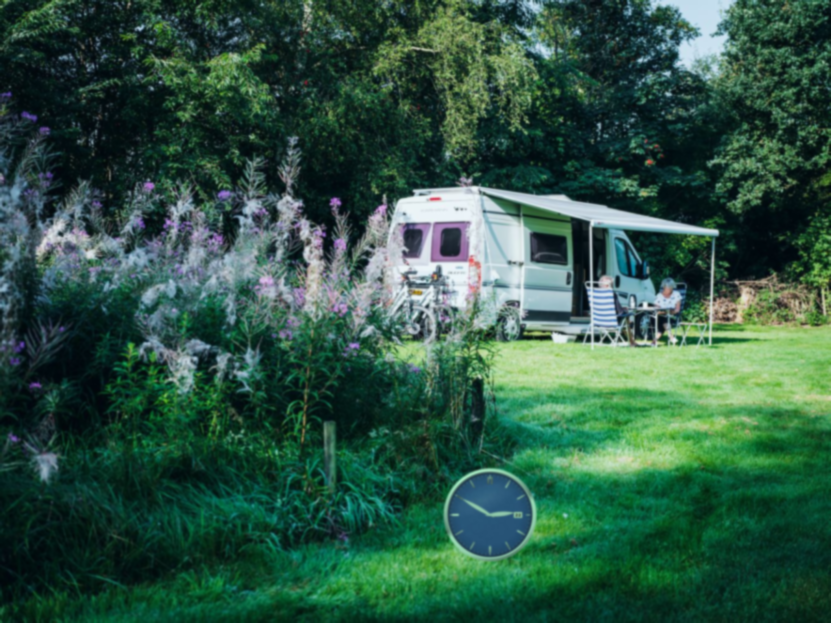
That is 2:50
